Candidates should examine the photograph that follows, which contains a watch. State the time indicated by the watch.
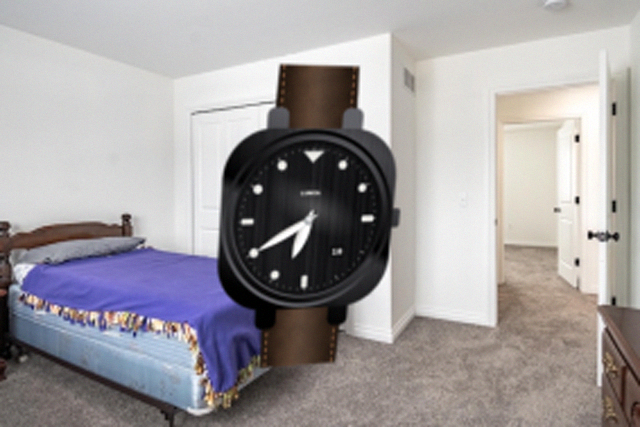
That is 6:40
